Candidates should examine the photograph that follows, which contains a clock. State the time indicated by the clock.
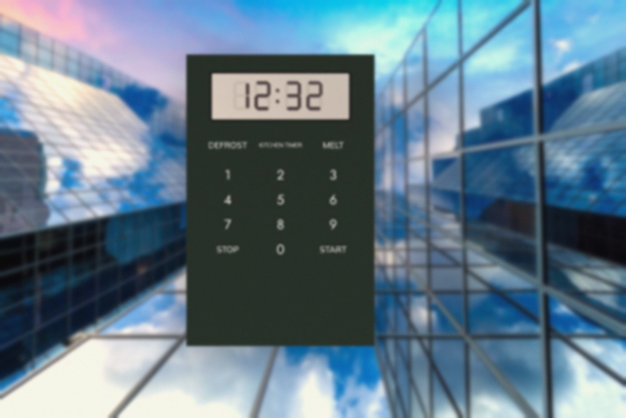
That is 12:32
